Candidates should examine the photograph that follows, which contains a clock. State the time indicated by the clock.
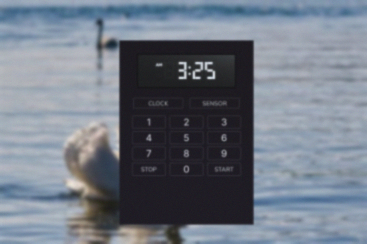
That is 3:25
